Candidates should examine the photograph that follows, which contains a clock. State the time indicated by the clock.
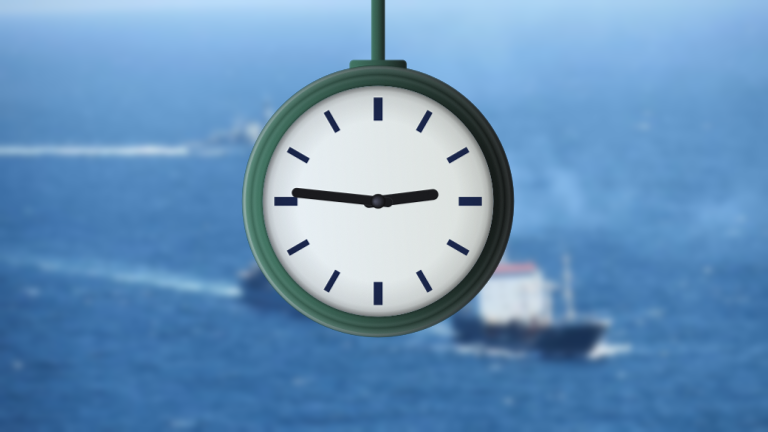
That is 2:46
